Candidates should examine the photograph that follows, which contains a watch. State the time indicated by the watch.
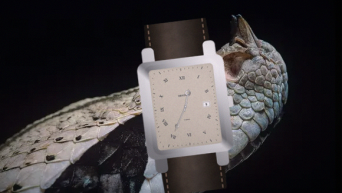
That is 12:35
